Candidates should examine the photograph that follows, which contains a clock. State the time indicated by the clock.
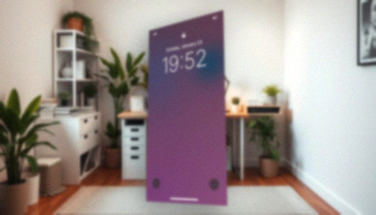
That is 19:52
